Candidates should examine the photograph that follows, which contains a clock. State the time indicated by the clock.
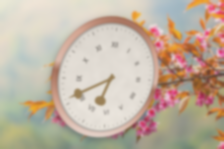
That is 6:41
